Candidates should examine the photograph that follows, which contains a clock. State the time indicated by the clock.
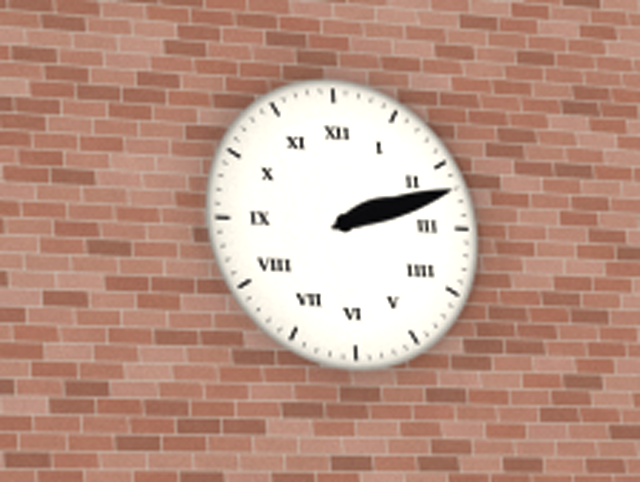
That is 2:12
